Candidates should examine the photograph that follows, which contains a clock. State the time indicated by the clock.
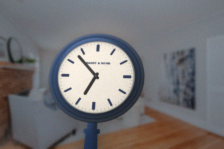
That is 6:53
